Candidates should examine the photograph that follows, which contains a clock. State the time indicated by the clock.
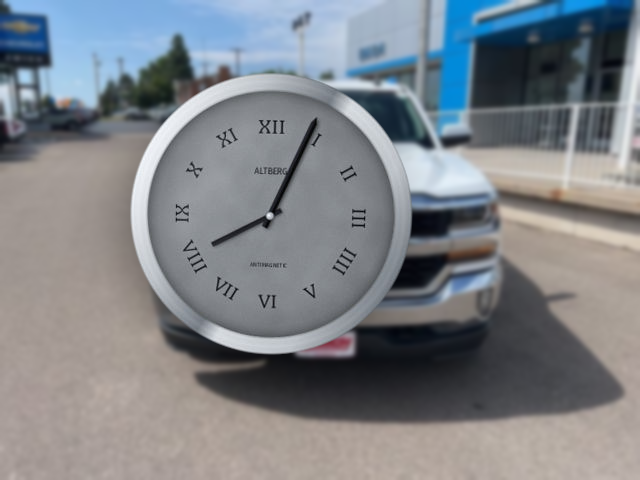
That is 8:04
